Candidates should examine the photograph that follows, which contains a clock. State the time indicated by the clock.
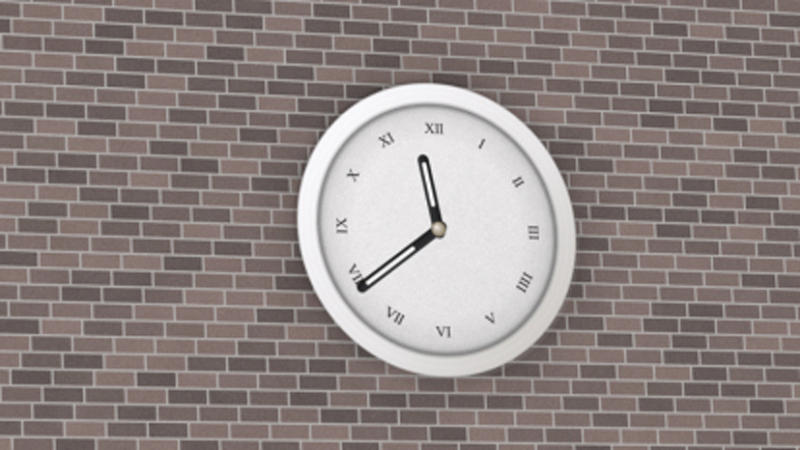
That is 11:39
